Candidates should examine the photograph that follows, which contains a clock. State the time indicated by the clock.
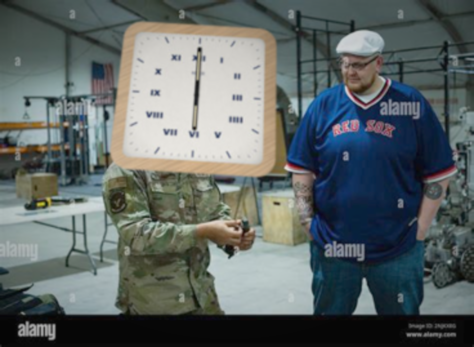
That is 6:00
